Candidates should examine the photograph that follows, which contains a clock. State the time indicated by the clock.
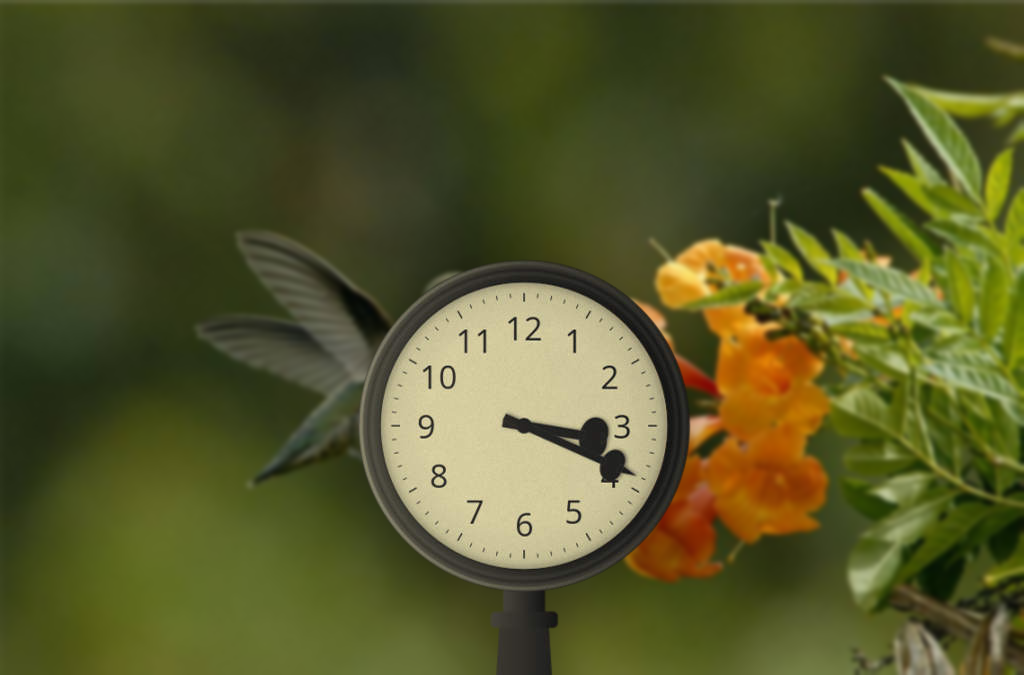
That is 3:19
